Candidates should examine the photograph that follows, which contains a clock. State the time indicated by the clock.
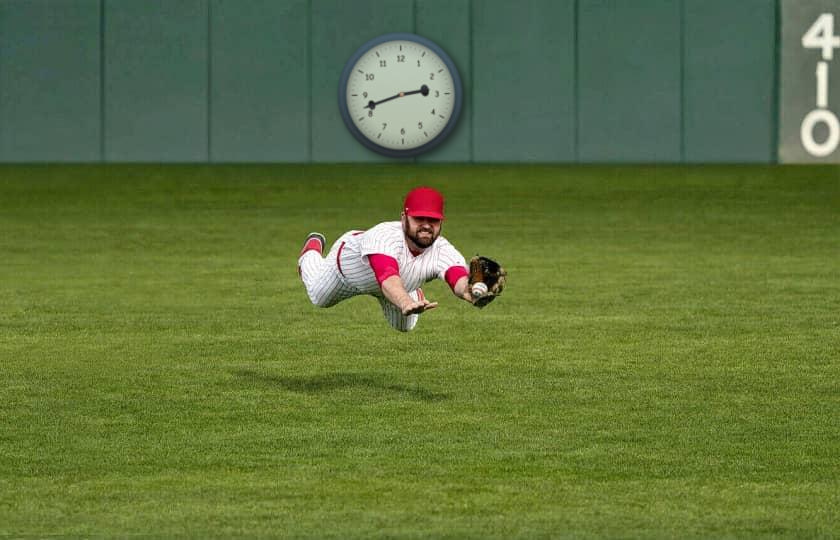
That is 2:42
